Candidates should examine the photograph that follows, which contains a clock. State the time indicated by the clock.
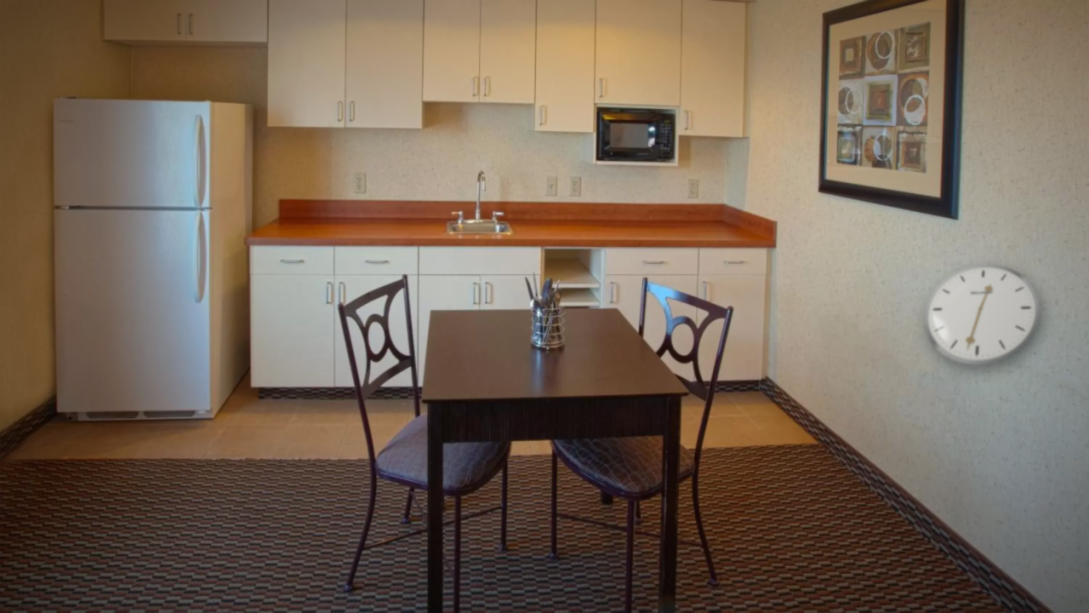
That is 12:32
